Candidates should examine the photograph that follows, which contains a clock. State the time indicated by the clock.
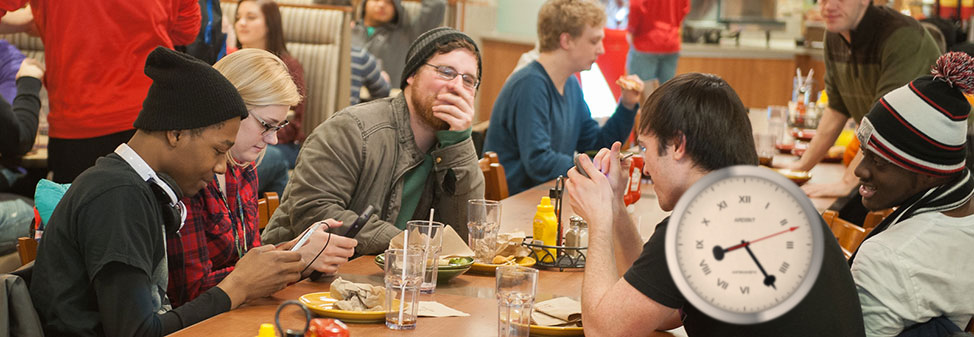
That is 8:24:12
